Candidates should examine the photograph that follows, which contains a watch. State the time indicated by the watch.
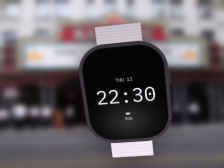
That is 22:30
